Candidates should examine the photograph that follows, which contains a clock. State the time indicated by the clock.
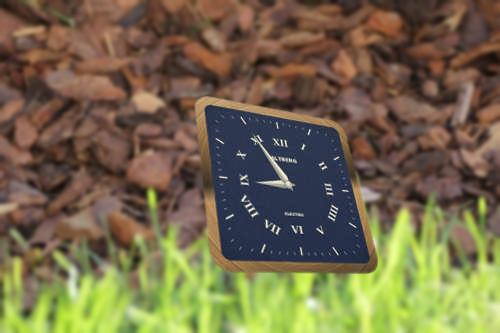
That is 8:55
